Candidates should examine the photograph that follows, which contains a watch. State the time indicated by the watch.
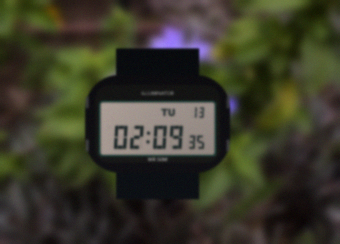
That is 2:09:35
